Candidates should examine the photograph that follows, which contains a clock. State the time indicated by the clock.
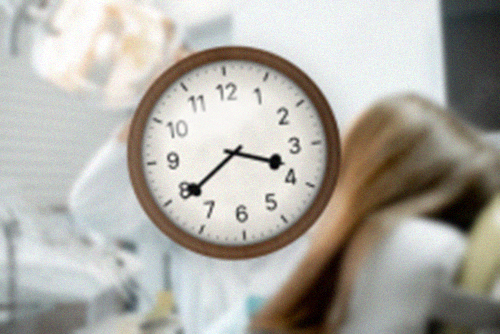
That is 3:39
